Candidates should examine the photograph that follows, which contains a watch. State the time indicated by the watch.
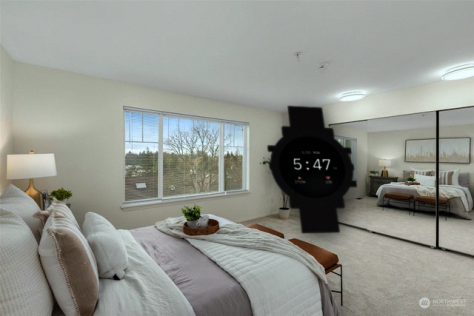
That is 5:47
